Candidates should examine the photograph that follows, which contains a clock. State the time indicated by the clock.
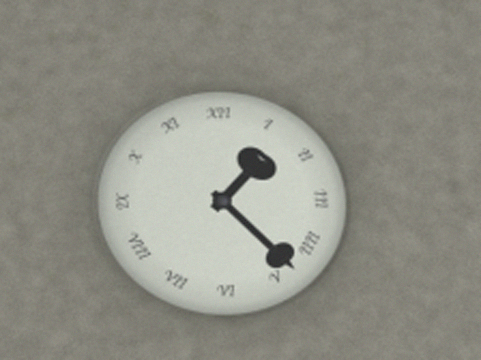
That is 1:23
